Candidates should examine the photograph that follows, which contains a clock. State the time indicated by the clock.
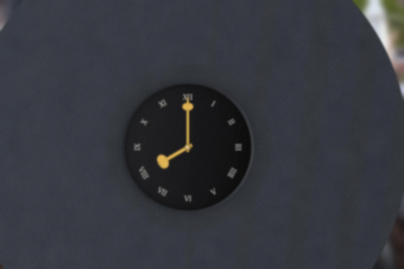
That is 8:00
